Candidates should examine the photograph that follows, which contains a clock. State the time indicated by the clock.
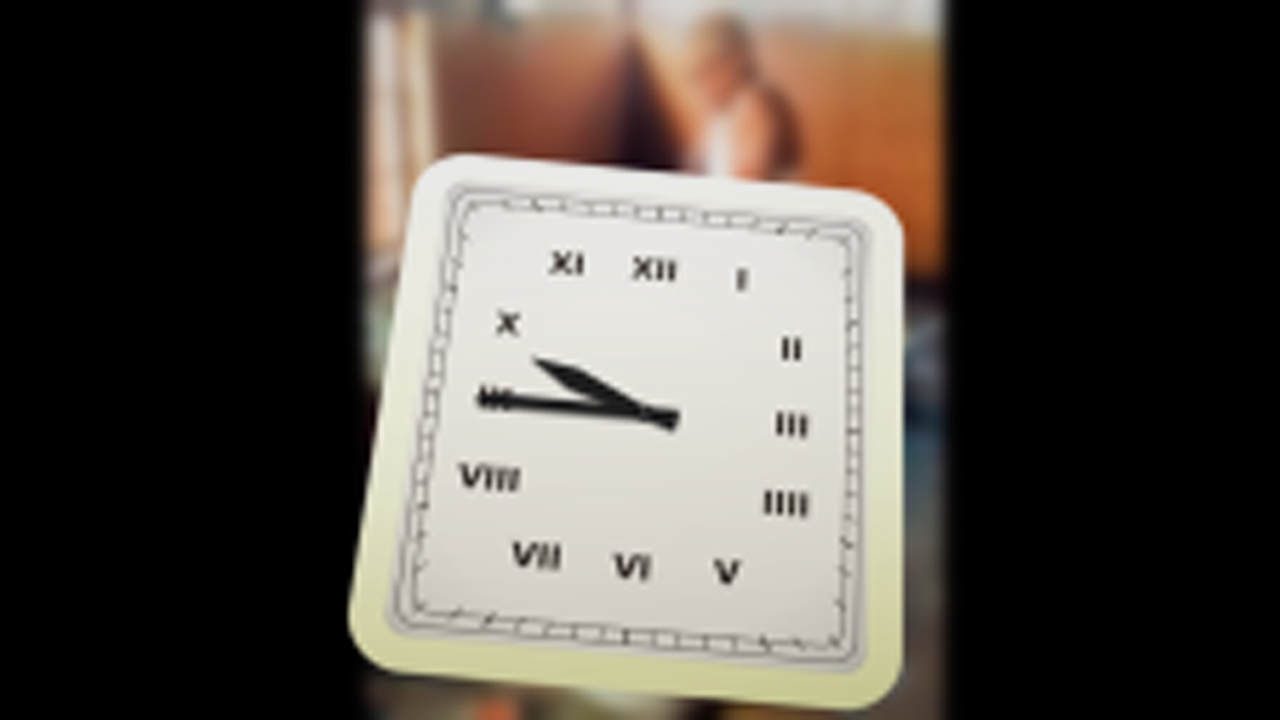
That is 9:45
